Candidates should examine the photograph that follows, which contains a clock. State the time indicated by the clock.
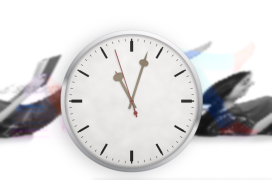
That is 11:02:57
